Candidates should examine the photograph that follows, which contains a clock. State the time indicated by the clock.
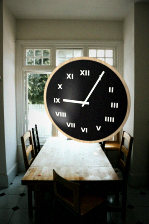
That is 9:05
